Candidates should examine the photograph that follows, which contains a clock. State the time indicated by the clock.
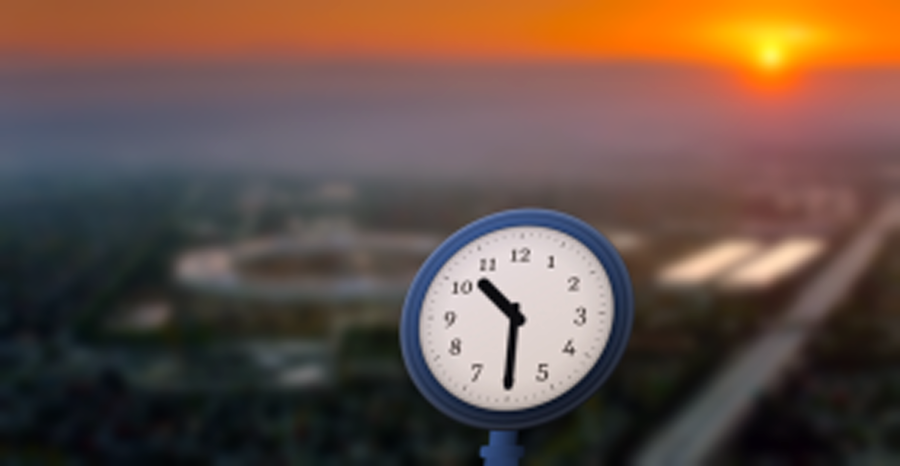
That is 10:30
